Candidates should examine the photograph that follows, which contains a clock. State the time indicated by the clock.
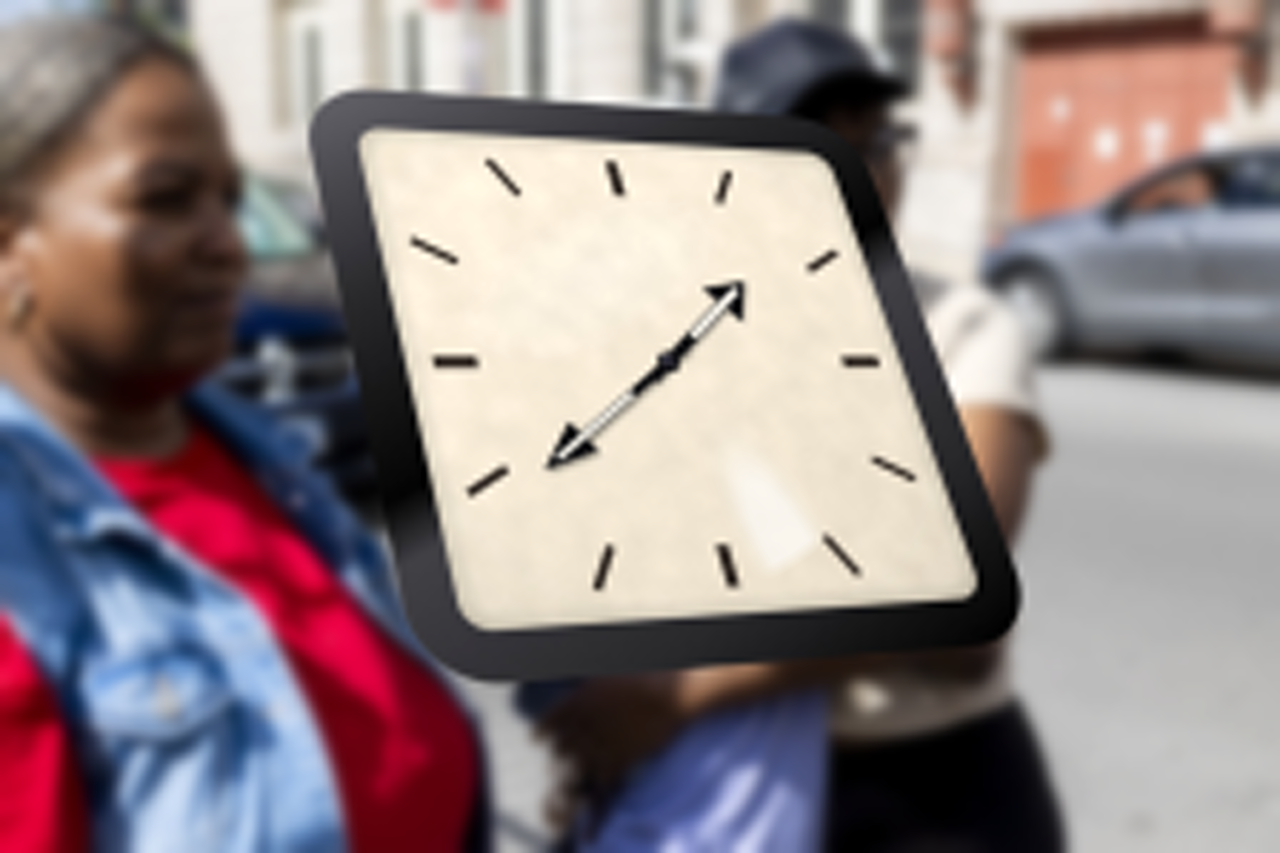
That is 1:39
